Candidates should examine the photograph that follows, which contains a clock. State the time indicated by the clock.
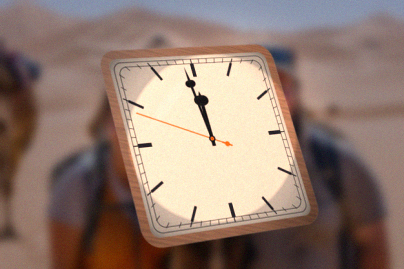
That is 11:58:49
